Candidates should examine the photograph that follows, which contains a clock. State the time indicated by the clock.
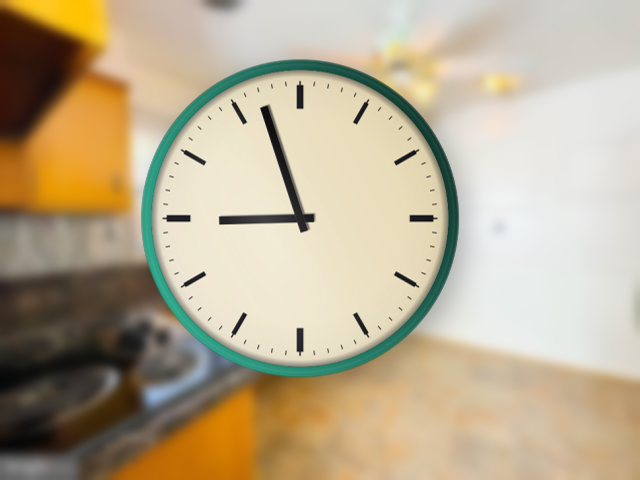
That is 8:57
